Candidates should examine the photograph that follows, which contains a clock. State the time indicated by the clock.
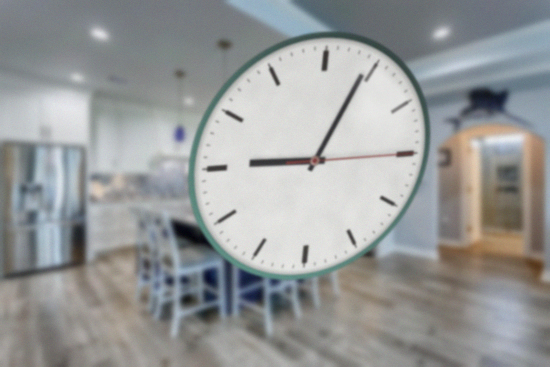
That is 9:04:15
